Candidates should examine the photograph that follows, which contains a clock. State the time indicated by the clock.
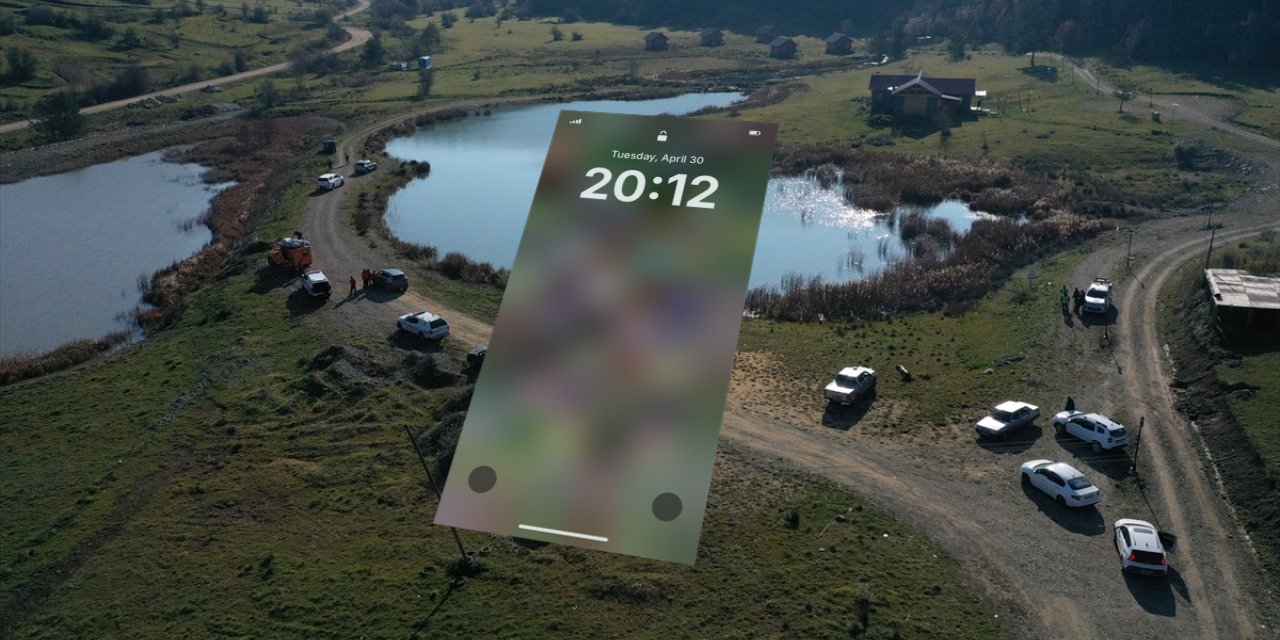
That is 20:12
